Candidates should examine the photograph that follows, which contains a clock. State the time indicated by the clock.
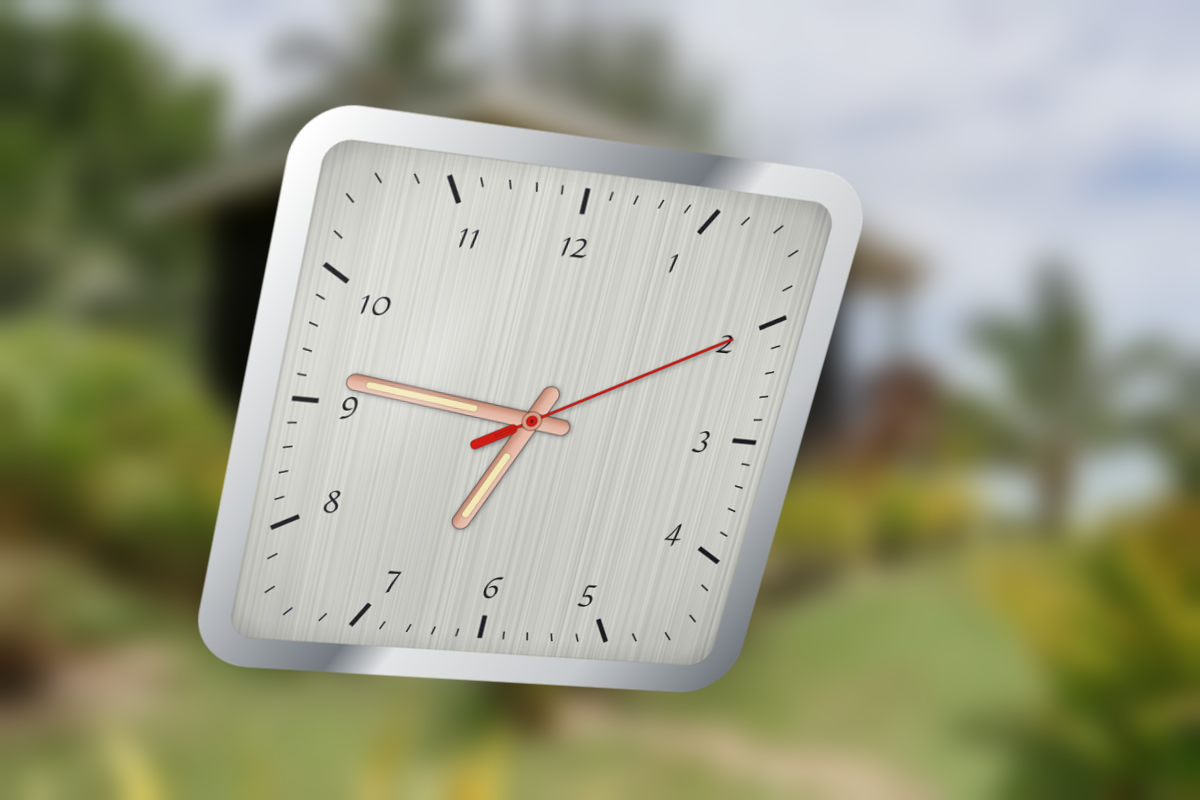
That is 6:46:10
